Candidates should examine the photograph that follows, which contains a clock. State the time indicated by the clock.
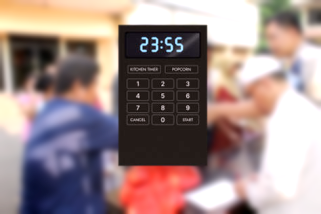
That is 23:55
